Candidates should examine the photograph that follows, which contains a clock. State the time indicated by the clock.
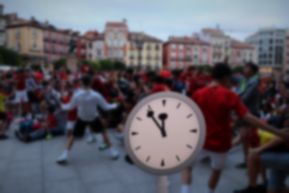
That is 11:54
